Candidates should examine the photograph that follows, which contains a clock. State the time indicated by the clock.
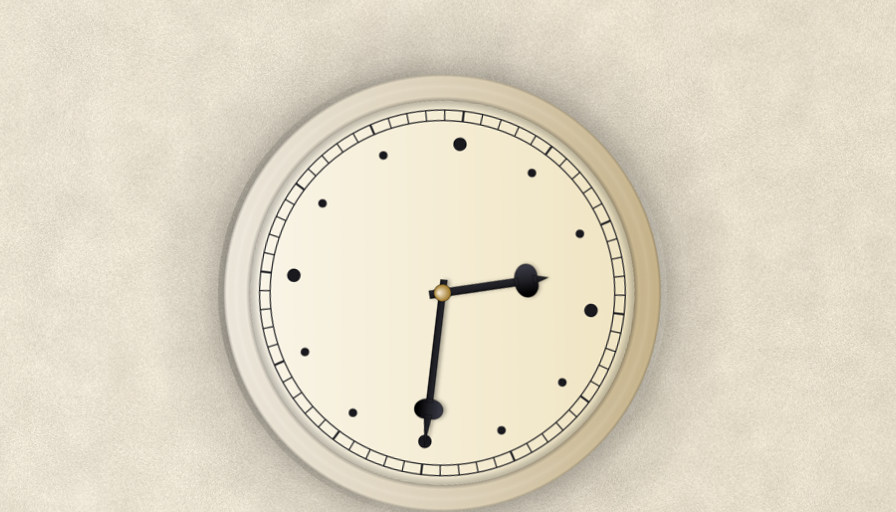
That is 2:30
